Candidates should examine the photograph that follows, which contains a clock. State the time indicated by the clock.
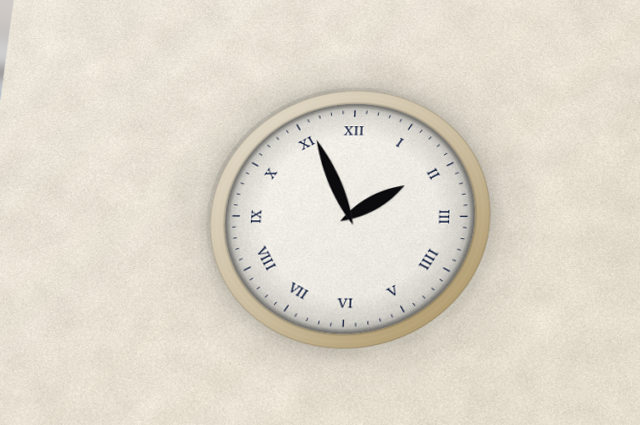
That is 1:56
